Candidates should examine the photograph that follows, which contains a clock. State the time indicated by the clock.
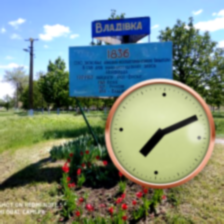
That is 7:10
